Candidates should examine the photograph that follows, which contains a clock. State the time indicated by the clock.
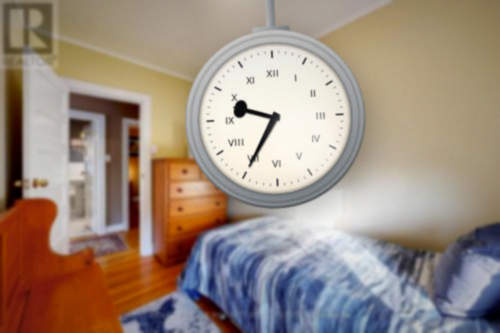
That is 9:35
